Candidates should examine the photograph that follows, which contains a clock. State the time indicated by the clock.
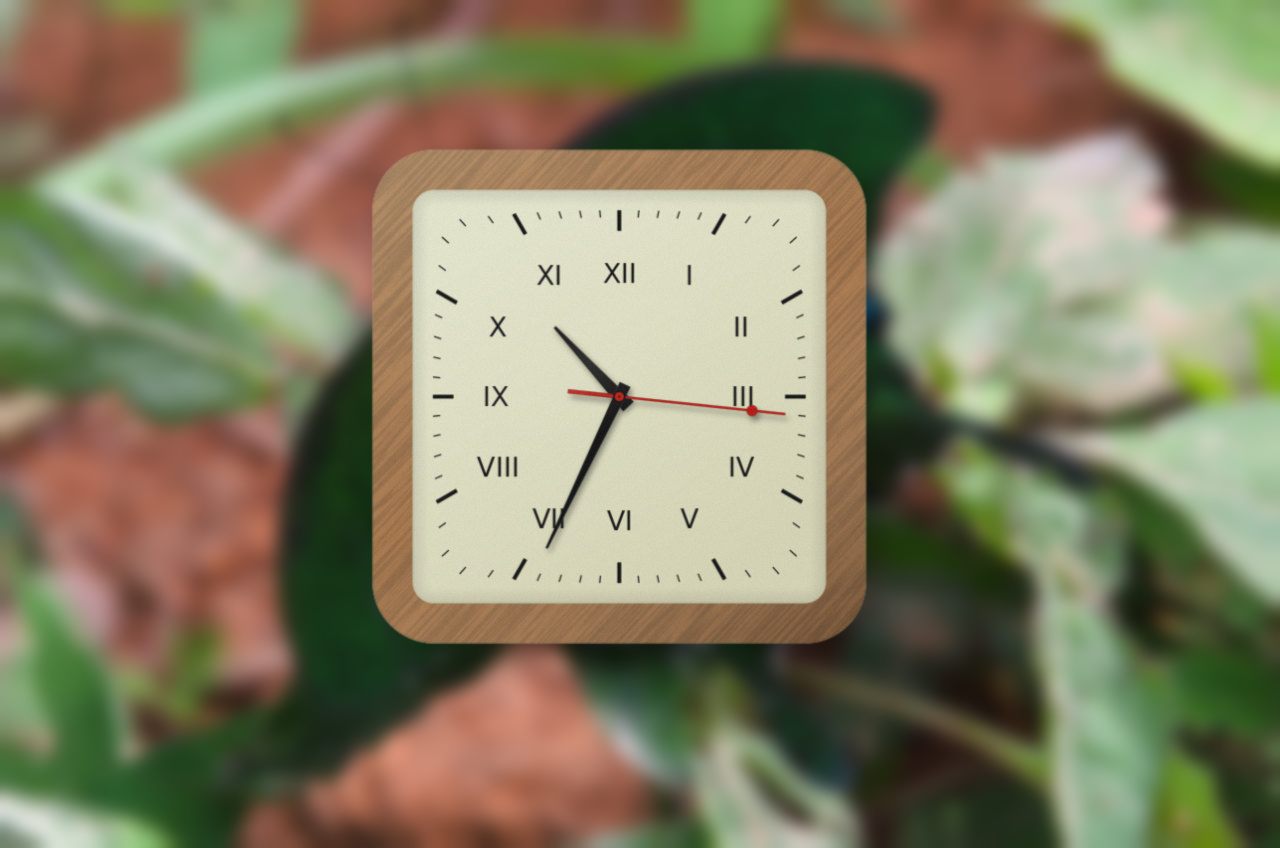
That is 10:34:16
